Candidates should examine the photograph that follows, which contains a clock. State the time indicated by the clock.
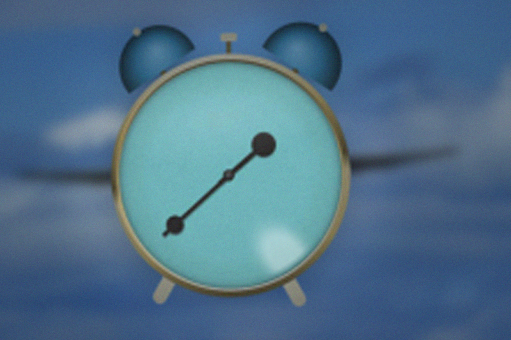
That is 1:38
